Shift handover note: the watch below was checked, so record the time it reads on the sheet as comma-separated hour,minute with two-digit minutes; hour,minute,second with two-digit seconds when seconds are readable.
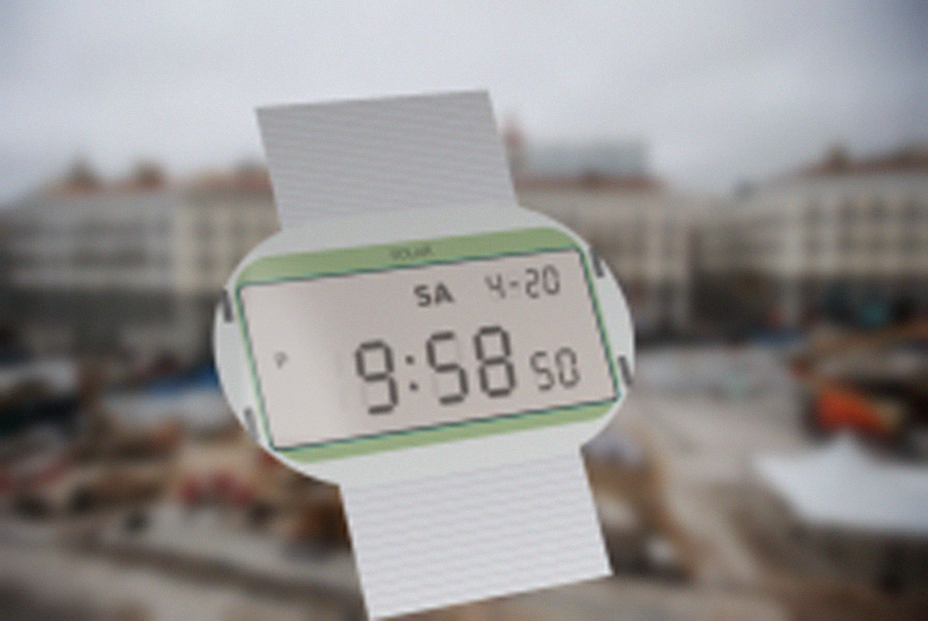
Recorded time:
9,58,50
